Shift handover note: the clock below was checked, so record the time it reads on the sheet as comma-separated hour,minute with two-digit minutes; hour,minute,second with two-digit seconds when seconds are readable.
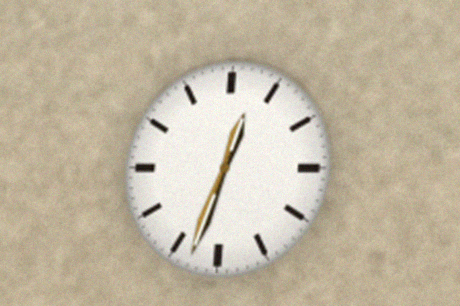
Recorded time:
12,33
